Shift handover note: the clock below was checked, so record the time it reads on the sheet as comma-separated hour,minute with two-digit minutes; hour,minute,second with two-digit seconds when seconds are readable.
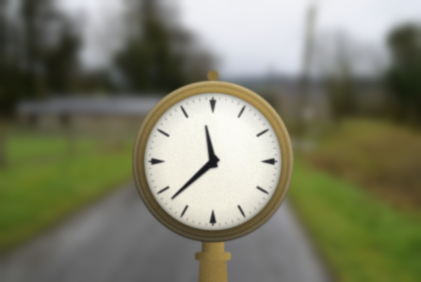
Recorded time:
11,38
